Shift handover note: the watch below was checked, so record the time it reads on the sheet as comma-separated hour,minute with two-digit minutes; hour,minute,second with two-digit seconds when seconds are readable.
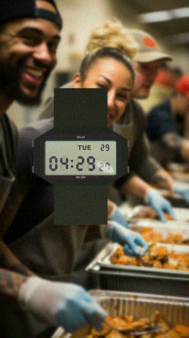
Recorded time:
4,29,27
